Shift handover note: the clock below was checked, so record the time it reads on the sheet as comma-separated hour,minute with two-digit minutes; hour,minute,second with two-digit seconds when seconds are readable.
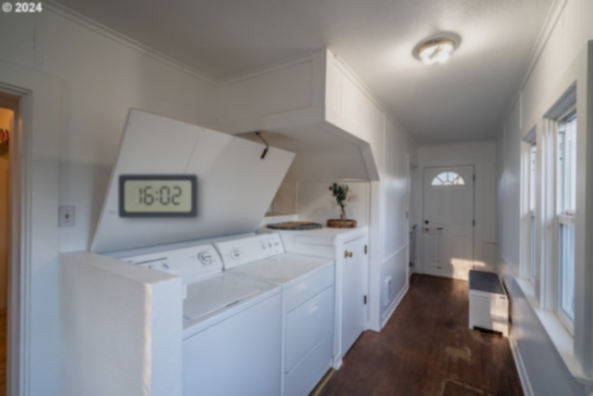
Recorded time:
16,02
